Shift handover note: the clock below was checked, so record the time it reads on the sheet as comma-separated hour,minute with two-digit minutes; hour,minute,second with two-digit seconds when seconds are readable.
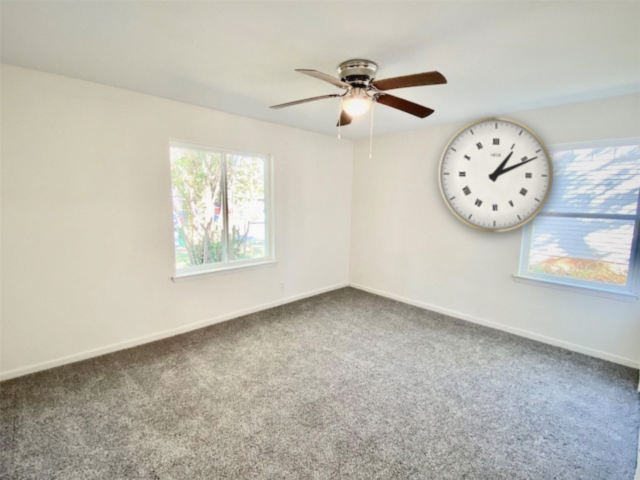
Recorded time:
1,11
